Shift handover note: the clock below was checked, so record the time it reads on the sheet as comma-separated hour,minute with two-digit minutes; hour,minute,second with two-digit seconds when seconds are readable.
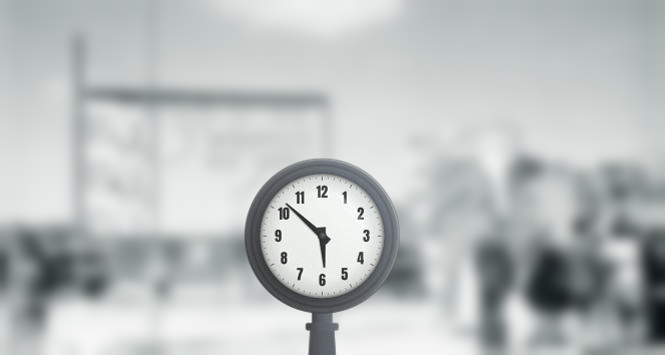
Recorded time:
5,52
